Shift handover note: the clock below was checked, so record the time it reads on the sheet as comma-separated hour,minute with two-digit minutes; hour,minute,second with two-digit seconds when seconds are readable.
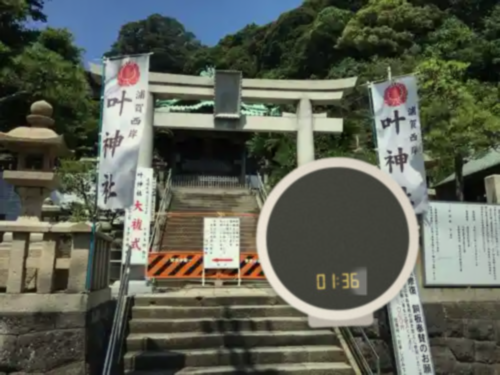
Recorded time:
1,36
